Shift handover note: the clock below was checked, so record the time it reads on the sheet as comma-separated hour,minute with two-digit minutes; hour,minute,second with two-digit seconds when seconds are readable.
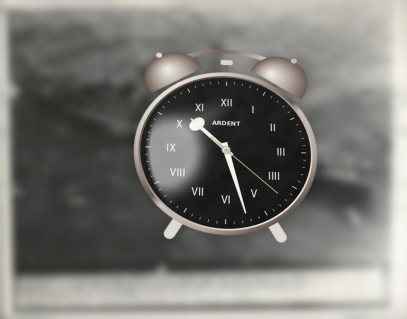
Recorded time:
10,27,22
